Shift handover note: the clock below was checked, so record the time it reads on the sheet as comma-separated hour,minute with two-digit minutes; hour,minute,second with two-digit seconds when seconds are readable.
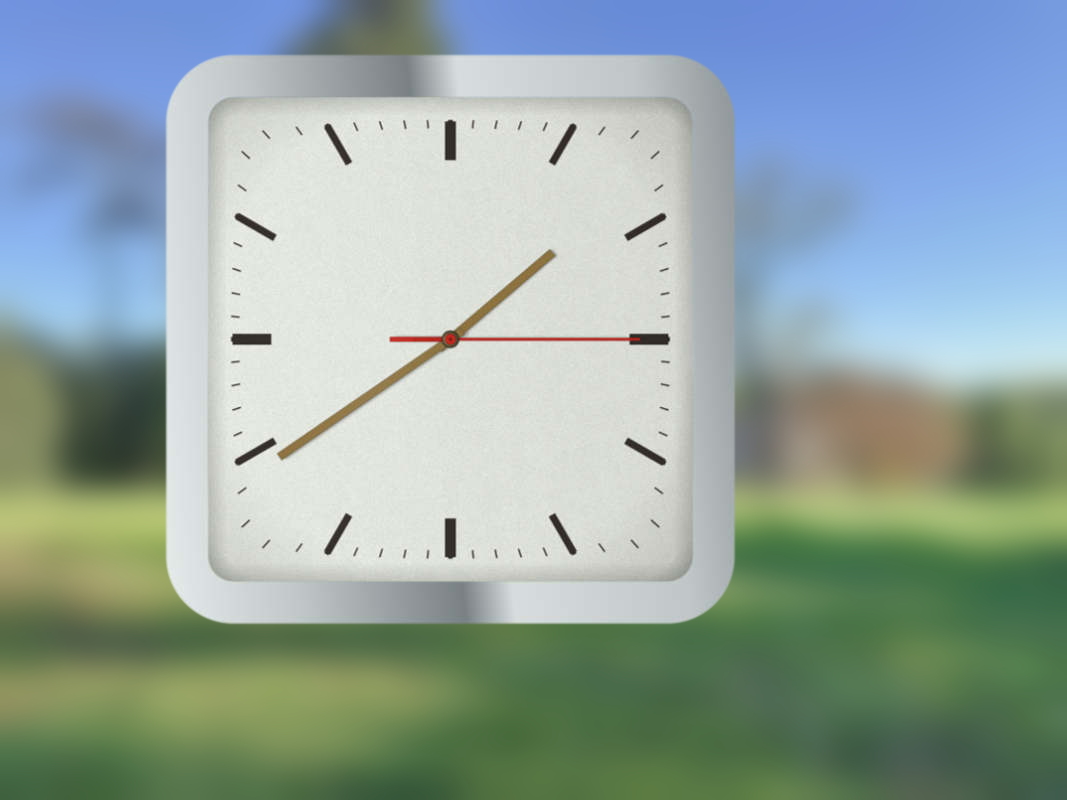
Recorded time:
1,39,15
